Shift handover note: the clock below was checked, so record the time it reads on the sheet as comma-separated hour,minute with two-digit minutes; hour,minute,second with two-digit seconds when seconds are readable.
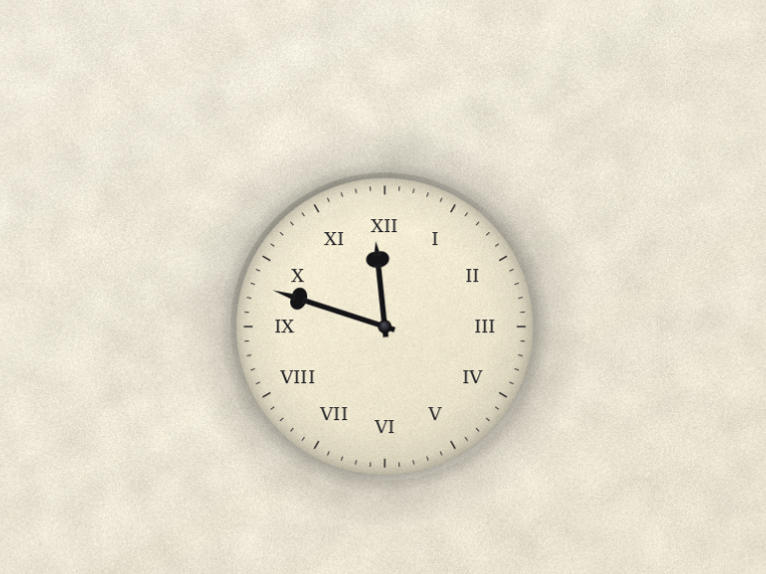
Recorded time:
11,48
